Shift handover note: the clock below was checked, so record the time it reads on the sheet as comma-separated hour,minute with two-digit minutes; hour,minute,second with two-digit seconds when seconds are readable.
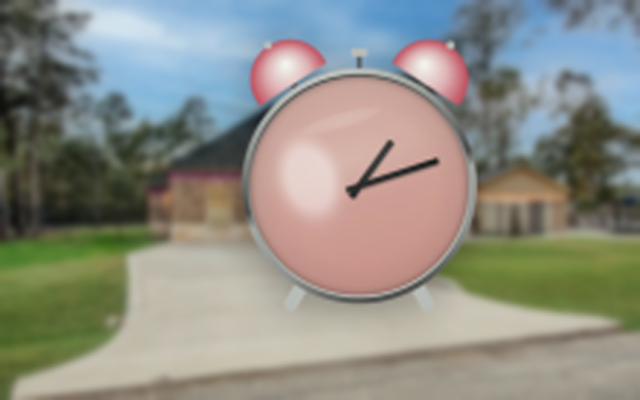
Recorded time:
1,12
